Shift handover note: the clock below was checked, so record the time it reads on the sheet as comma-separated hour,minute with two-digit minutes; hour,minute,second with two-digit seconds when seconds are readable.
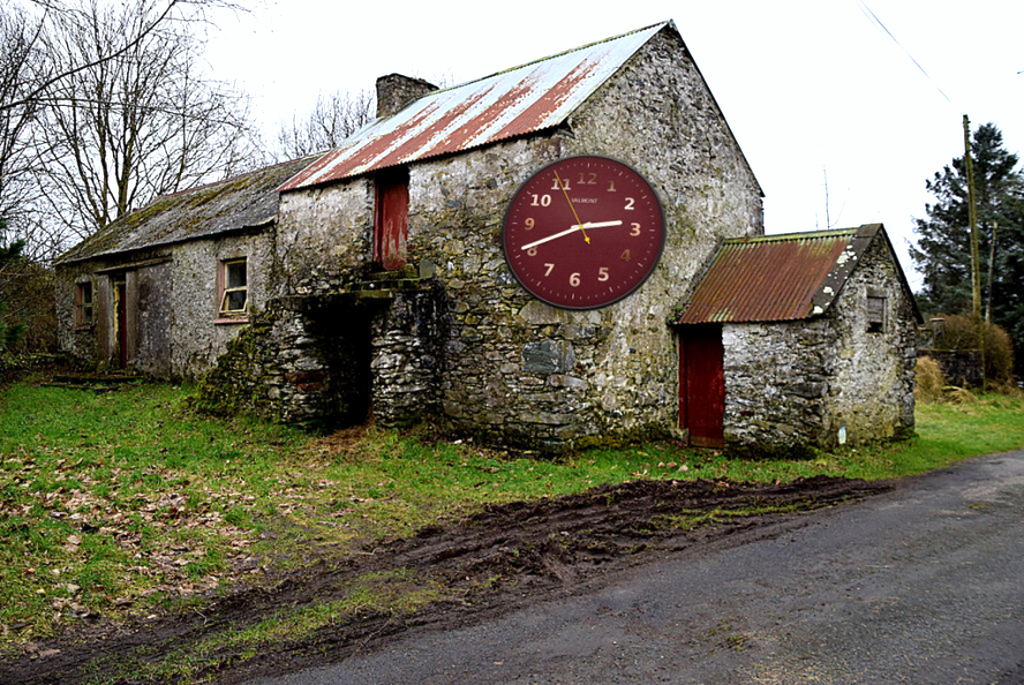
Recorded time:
2,40,55
